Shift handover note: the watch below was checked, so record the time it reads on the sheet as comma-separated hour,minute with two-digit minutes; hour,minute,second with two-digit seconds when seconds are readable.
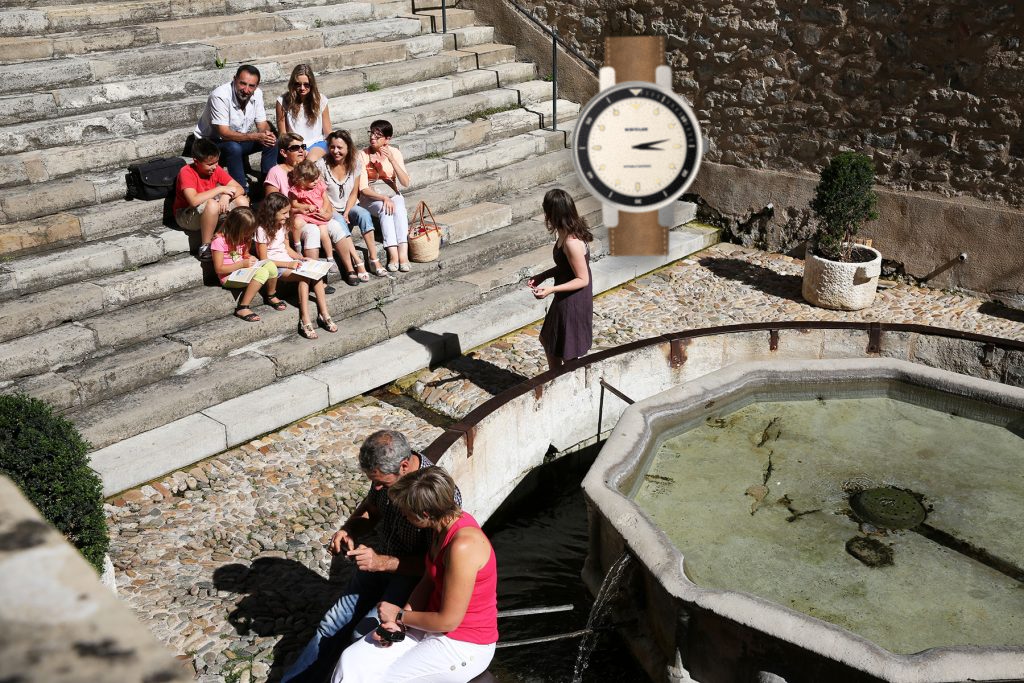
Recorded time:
3,13
